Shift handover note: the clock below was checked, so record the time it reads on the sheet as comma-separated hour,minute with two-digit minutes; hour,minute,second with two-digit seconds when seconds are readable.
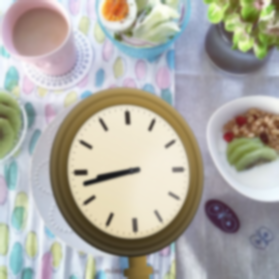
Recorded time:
8,43
